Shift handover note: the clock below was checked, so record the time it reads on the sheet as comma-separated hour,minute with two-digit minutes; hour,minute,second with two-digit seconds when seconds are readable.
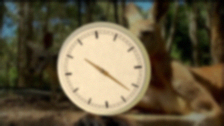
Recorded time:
10,22
